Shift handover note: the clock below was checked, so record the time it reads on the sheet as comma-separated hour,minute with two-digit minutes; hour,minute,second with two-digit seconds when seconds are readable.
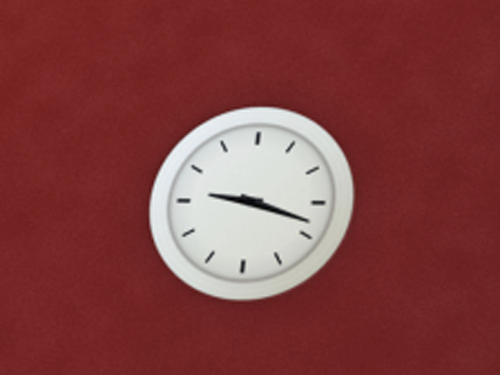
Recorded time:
9,18
